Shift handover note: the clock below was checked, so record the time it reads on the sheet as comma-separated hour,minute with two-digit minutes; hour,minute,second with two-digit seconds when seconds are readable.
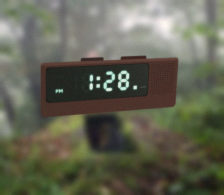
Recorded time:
1,28
